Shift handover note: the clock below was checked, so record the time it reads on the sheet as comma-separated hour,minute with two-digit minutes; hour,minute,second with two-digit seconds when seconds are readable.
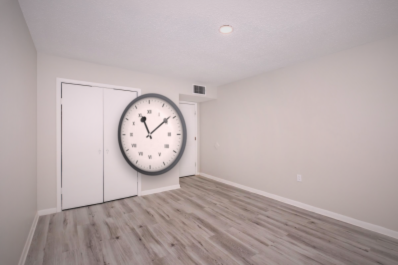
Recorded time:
11,09
